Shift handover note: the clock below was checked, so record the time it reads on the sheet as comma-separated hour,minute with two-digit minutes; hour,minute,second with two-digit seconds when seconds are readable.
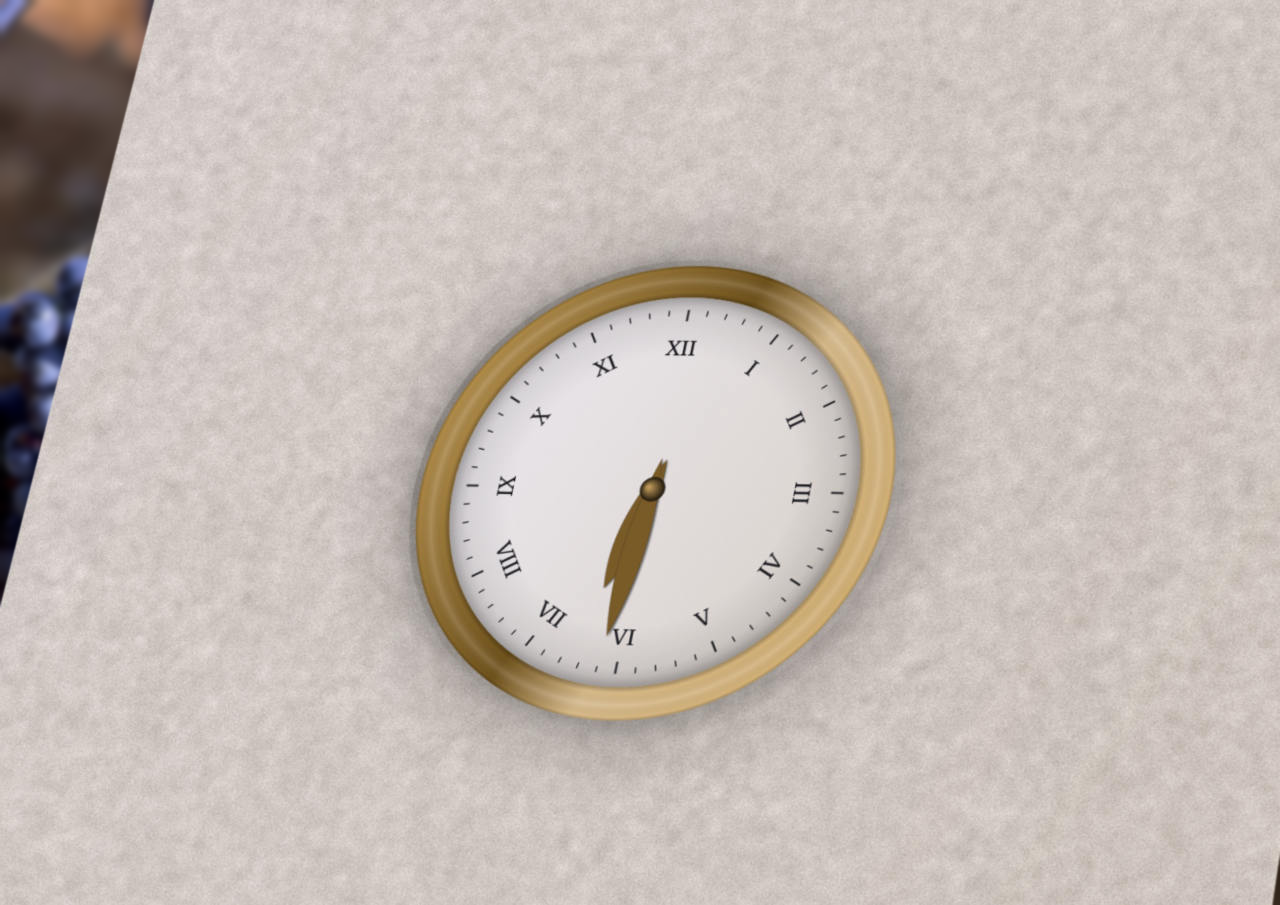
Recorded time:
6,31
